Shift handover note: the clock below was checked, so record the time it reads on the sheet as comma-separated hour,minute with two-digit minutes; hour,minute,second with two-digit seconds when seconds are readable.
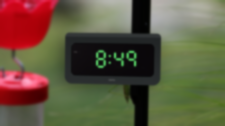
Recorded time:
8,49
